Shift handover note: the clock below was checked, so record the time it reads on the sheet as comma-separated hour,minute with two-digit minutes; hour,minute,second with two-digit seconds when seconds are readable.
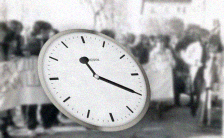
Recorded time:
11,20
